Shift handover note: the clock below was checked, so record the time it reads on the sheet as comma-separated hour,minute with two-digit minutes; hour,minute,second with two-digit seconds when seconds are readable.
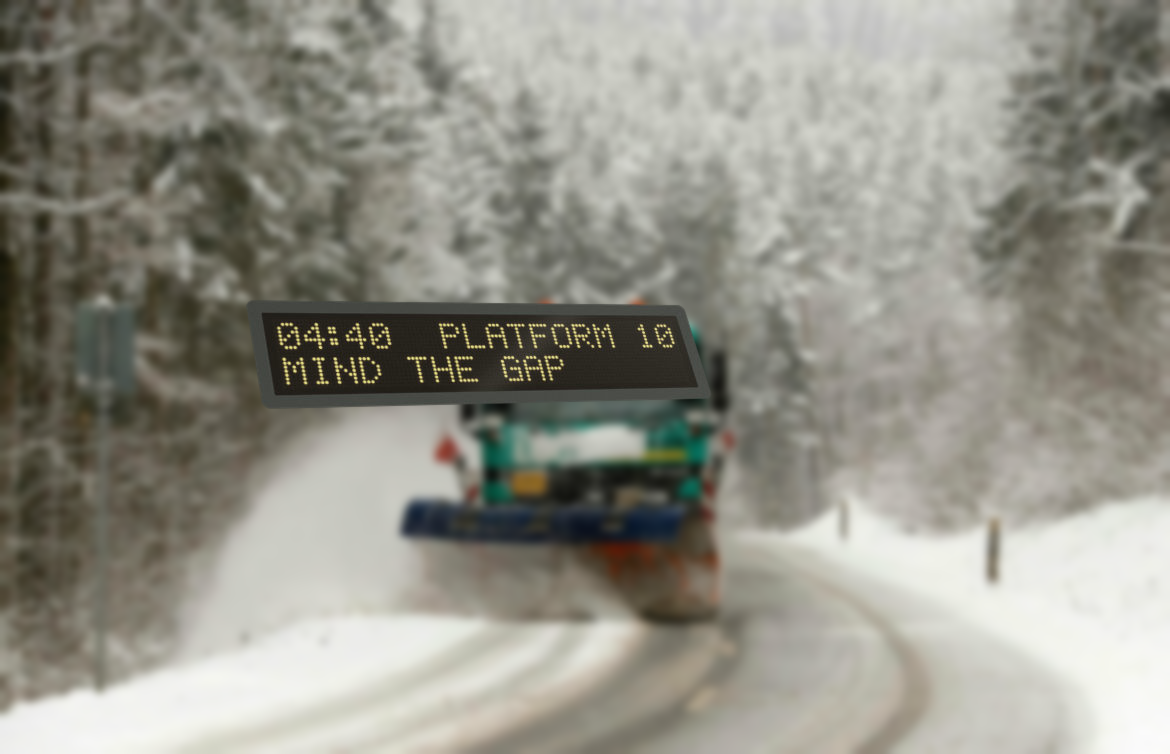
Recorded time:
4,40
